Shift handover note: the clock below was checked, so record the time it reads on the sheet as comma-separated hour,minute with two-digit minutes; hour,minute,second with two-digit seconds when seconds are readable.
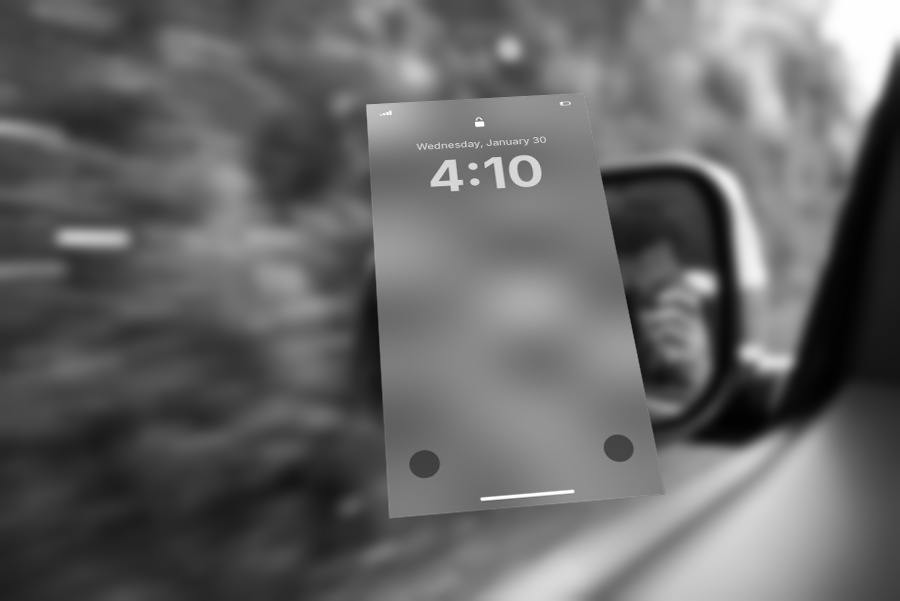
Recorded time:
4,10
